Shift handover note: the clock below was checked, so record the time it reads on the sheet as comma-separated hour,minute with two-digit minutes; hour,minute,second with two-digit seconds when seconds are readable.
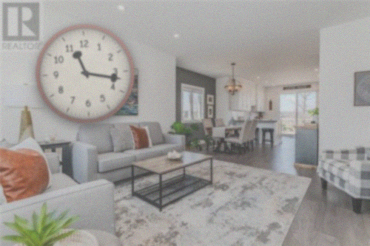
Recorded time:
11,17
